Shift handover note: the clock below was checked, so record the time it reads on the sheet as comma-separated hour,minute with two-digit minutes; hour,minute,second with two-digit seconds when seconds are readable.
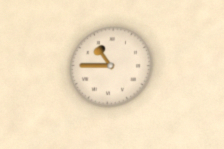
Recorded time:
10,45
